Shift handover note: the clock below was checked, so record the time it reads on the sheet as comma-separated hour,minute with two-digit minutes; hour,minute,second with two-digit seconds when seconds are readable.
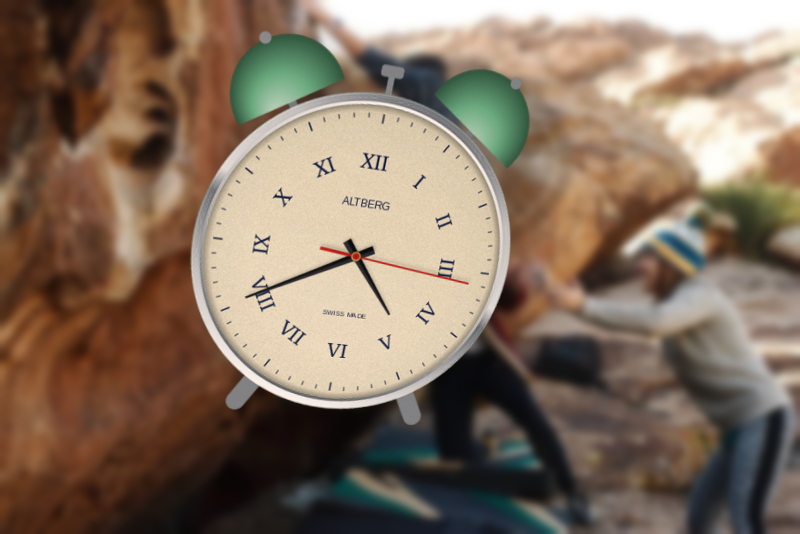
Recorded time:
4,40,16
